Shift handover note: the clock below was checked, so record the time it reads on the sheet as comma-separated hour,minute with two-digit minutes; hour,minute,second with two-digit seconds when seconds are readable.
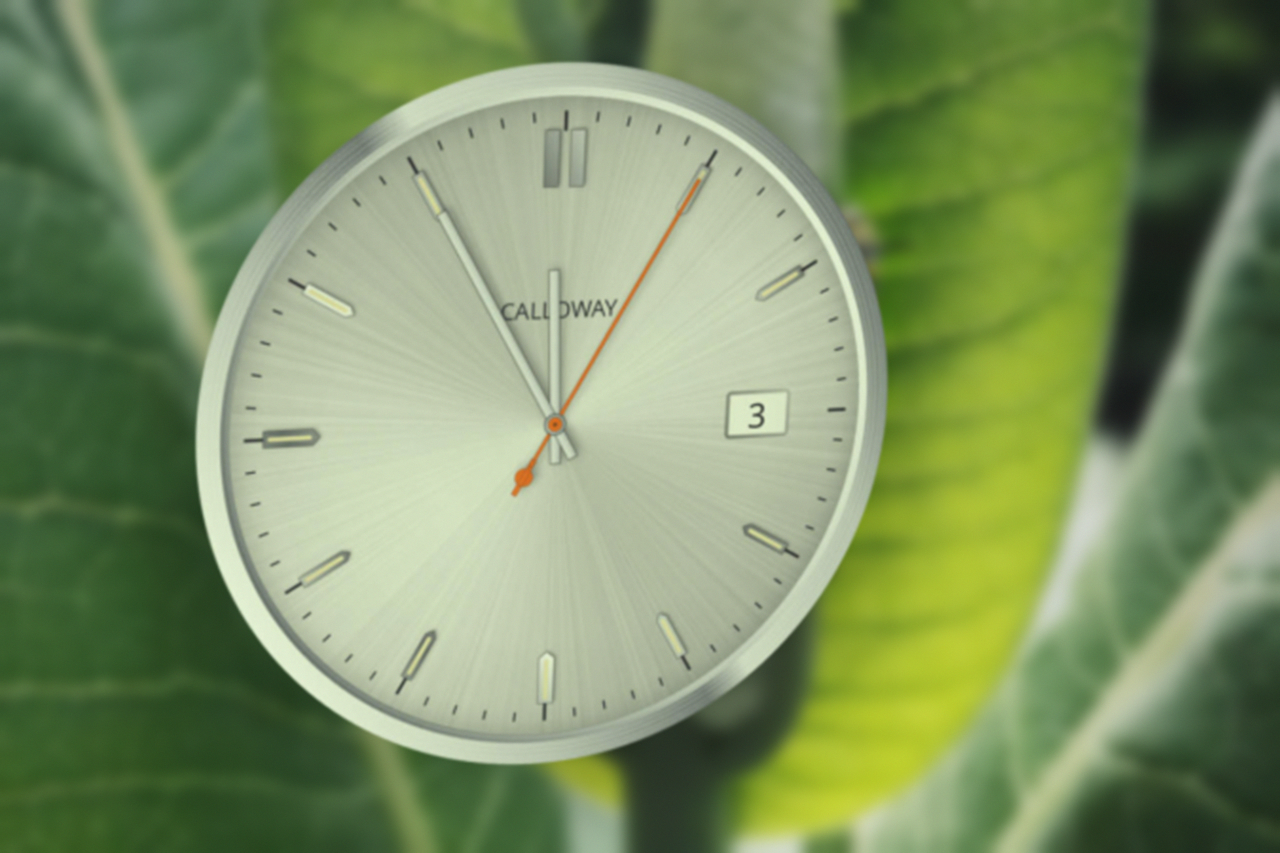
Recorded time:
11,55,05
